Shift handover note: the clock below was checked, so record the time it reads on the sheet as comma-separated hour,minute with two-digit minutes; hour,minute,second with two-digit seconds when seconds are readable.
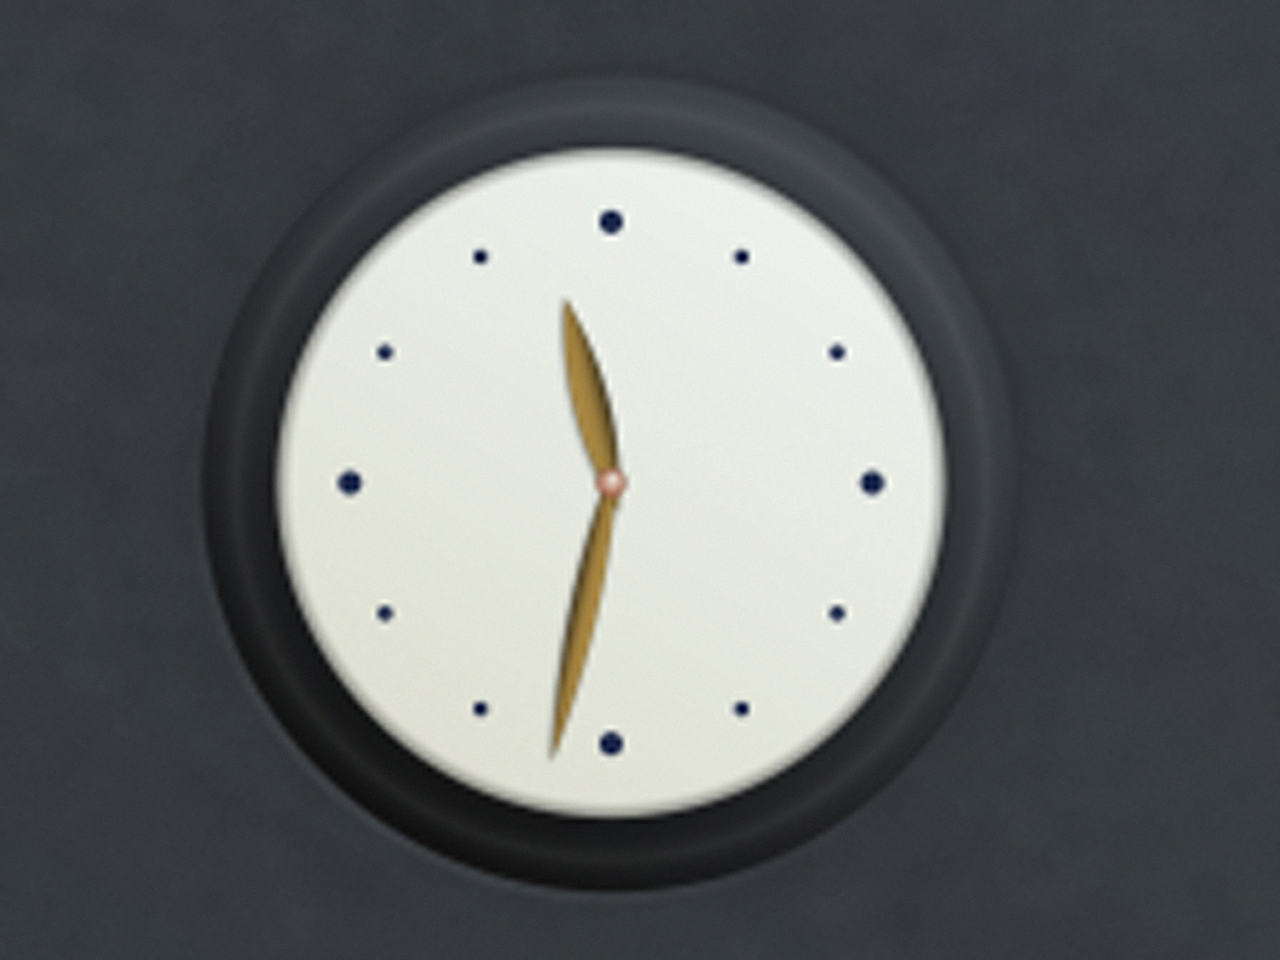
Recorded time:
11,32
